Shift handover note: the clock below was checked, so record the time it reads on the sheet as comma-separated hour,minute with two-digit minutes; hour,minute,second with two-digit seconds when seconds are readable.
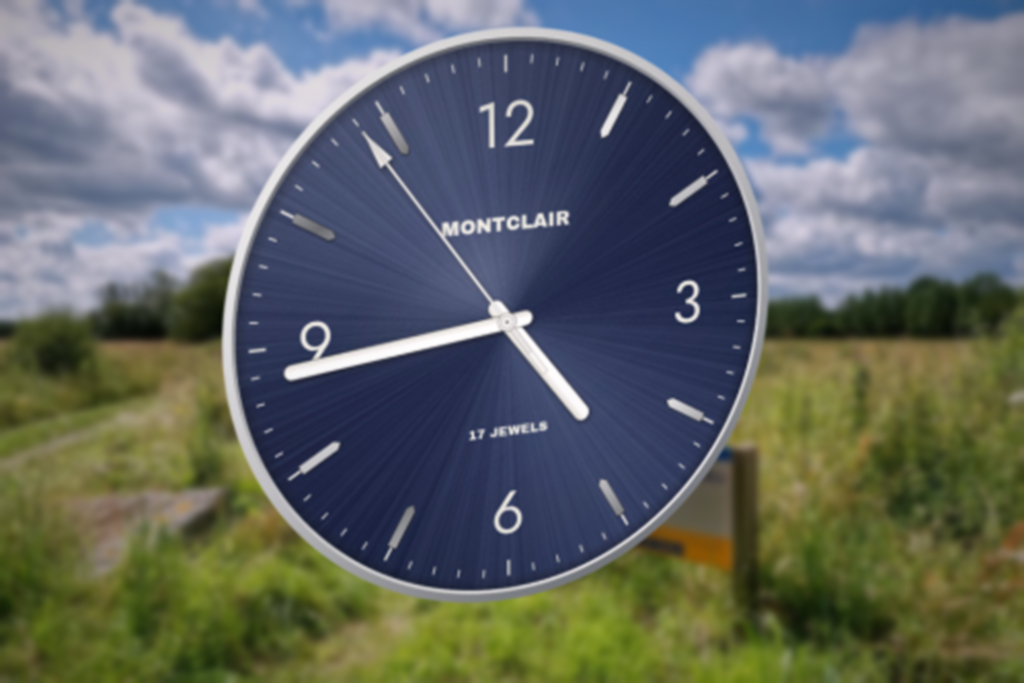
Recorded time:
4,43,54
